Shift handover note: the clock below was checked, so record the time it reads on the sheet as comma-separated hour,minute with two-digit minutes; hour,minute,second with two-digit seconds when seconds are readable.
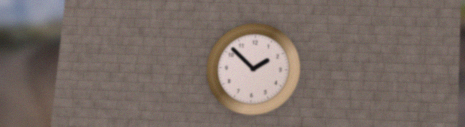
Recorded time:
1,52
